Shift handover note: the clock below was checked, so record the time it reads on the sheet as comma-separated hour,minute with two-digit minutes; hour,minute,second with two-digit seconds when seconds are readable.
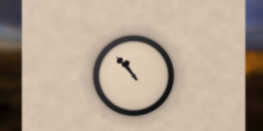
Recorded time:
10,53
